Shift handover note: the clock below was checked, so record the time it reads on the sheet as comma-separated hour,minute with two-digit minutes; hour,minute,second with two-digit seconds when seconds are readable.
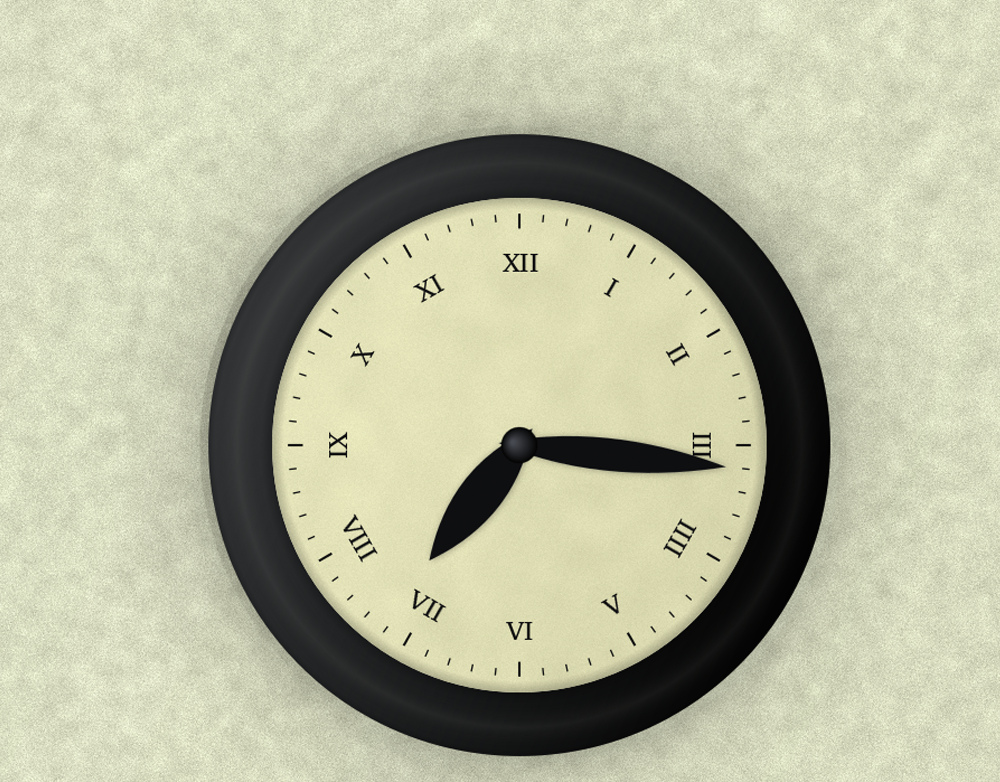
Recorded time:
7,16
